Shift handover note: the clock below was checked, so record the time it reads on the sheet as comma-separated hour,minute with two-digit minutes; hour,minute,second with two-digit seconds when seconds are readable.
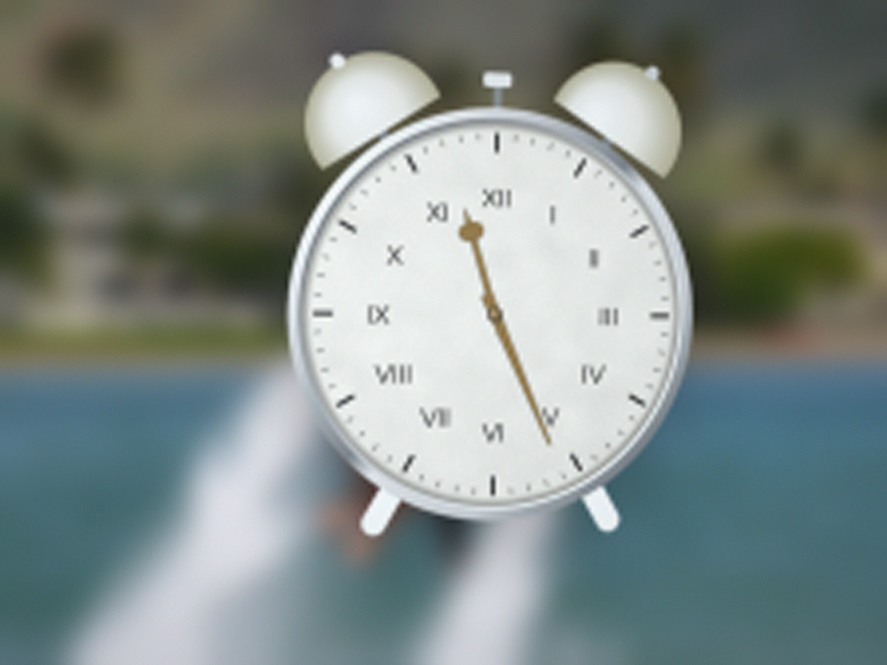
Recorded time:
11,26
